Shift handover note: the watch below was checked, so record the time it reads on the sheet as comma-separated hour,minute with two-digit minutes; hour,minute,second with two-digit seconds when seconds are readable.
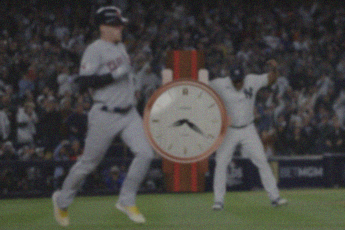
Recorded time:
8,21
